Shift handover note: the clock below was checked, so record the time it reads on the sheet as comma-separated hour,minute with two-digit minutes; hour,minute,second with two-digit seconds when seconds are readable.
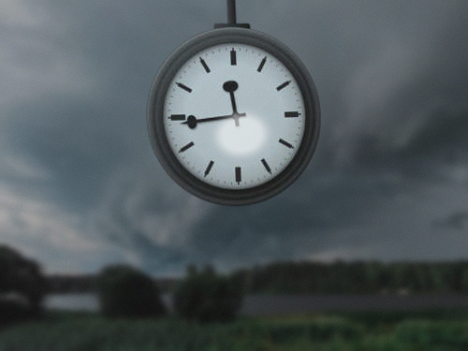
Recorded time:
11,44
